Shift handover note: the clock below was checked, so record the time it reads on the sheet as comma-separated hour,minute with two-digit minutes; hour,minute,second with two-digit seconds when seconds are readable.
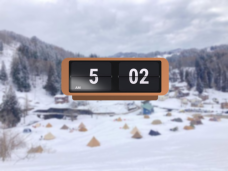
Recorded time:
5,02
